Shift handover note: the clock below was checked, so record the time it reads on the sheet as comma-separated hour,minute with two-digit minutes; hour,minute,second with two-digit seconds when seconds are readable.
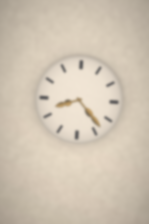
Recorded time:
8,23
